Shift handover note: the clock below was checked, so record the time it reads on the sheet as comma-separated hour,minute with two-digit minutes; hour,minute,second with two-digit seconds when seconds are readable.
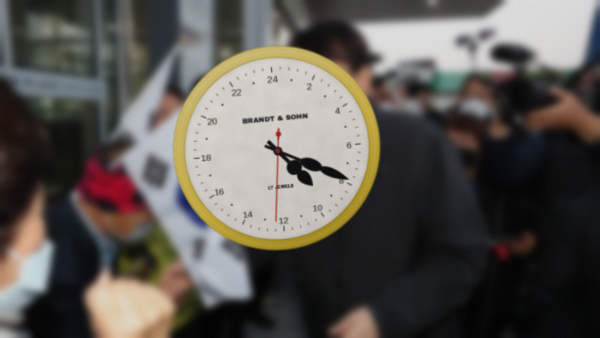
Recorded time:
9,19,31
